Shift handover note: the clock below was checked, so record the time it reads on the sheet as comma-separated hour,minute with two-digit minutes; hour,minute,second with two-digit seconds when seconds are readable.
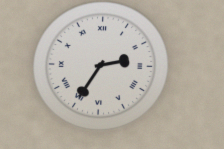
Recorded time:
2,35
